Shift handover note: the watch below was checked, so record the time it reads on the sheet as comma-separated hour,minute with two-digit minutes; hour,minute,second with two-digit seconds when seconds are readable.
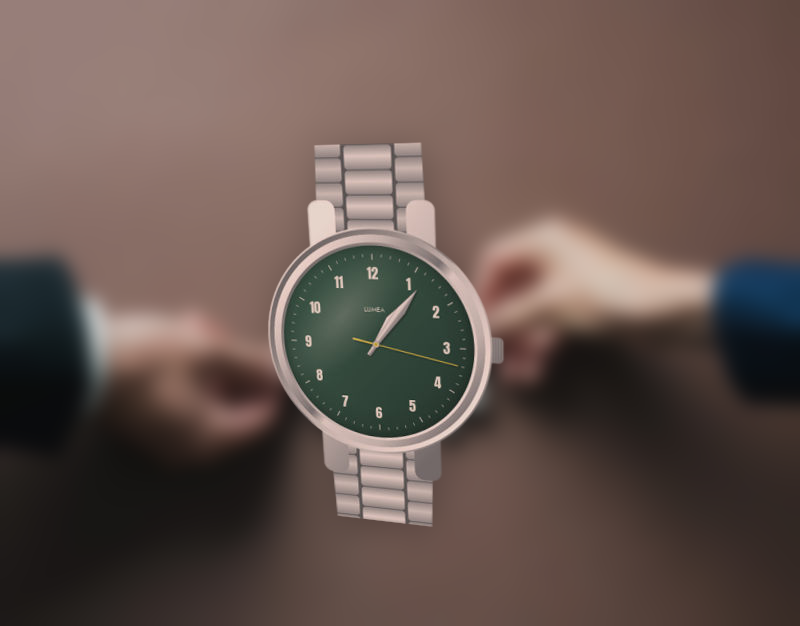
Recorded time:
1,06,17
